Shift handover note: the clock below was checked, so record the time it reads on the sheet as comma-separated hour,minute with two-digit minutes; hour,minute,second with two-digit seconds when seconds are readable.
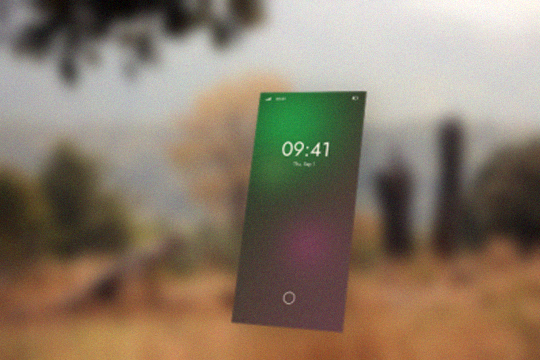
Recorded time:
9,41
